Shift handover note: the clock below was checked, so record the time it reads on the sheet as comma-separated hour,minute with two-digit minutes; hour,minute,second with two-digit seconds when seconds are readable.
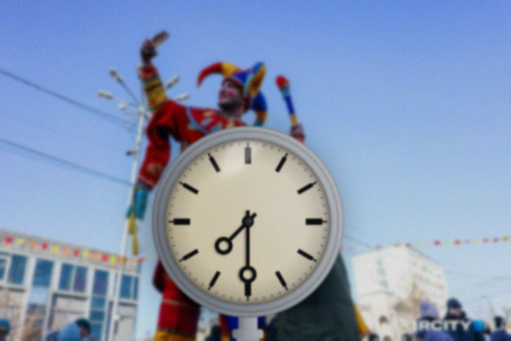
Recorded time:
7,30
